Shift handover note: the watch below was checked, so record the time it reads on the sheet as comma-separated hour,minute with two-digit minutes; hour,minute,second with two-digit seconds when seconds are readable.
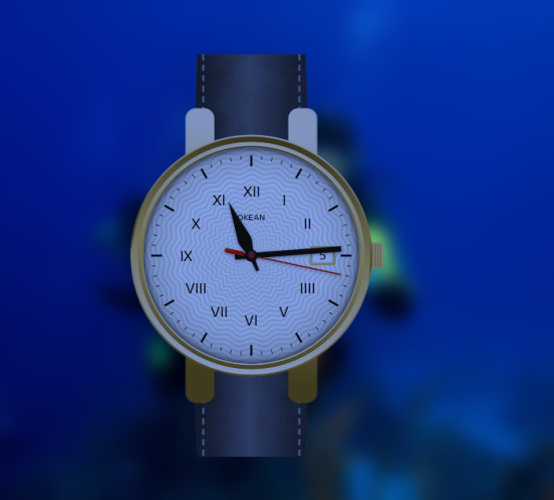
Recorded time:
11,14,17
